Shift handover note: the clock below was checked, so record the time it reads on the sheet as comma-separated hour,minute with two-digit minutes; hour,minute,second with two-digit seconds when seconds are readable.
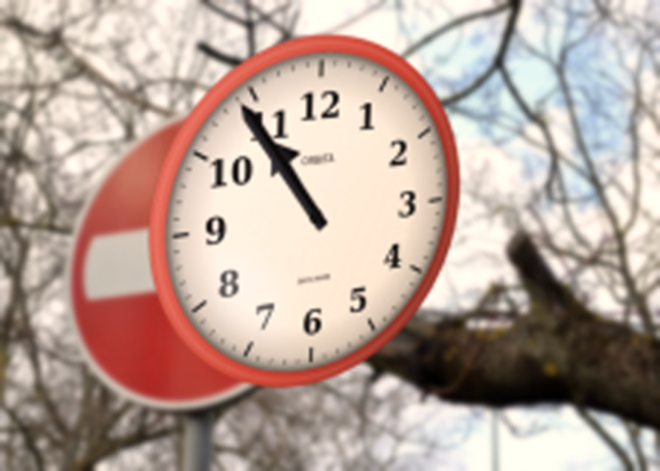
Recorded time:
10,54
